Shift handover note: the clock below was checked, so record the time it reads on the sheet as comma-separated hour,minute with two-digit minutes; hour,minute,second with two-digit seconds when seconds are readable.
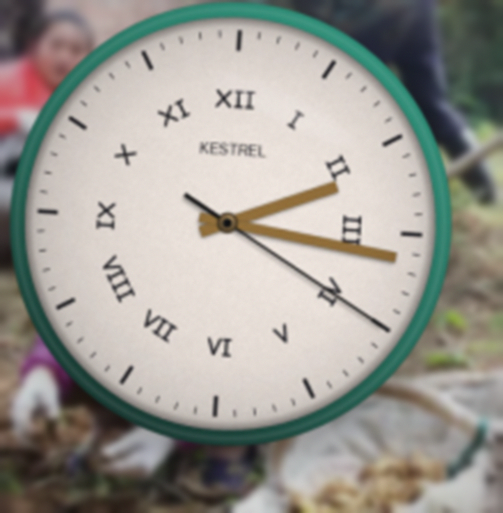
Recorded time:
2,16,20
